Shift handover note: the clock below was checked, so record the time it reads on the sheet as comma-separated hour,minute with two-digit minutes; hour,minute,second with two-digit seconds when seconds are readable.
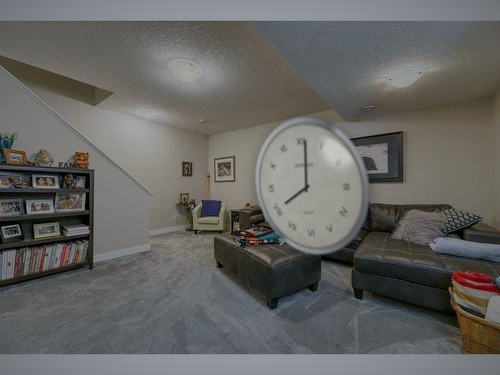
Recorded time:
8,01
